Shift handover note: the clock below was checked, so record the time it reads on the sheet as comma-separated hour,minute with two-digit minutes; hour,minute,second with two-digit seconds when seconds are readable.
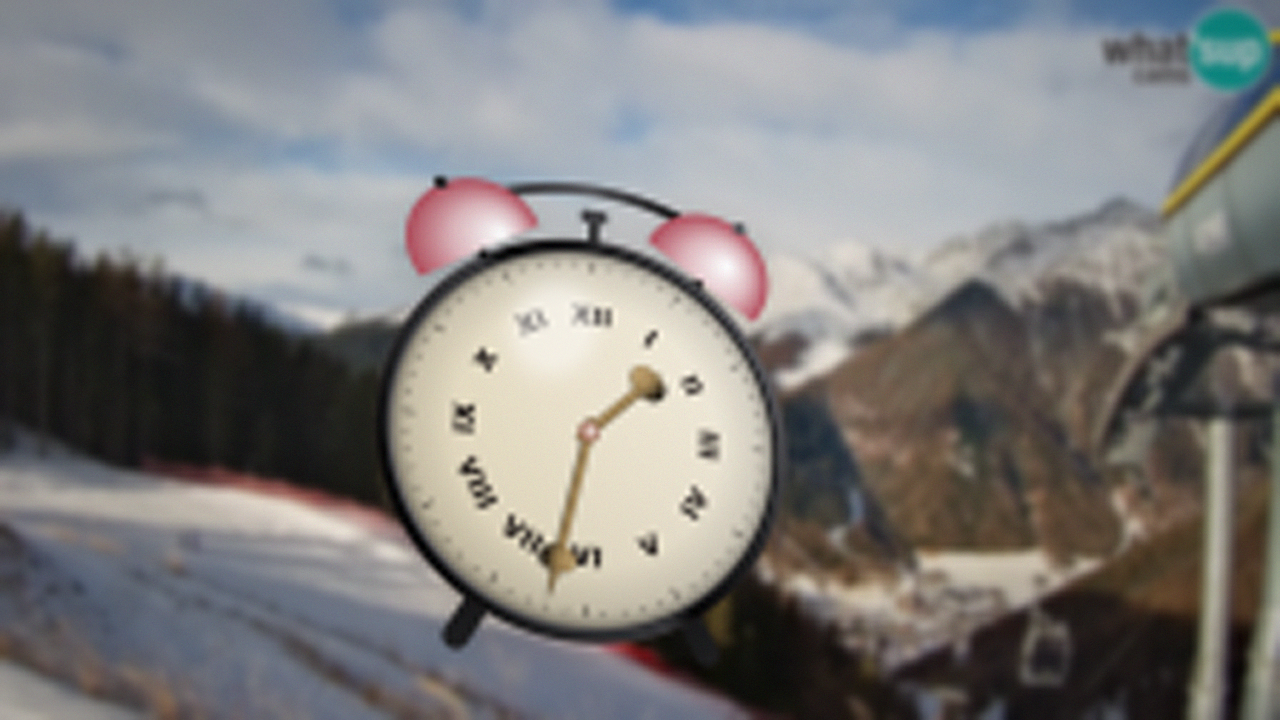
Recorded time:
1,32
